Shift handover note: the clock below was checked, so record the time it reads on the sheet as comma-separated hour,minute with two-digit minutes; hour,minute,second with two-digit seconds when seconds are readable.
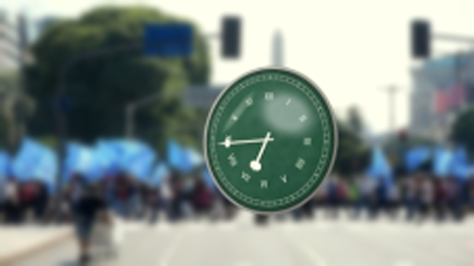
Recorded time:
6,44
